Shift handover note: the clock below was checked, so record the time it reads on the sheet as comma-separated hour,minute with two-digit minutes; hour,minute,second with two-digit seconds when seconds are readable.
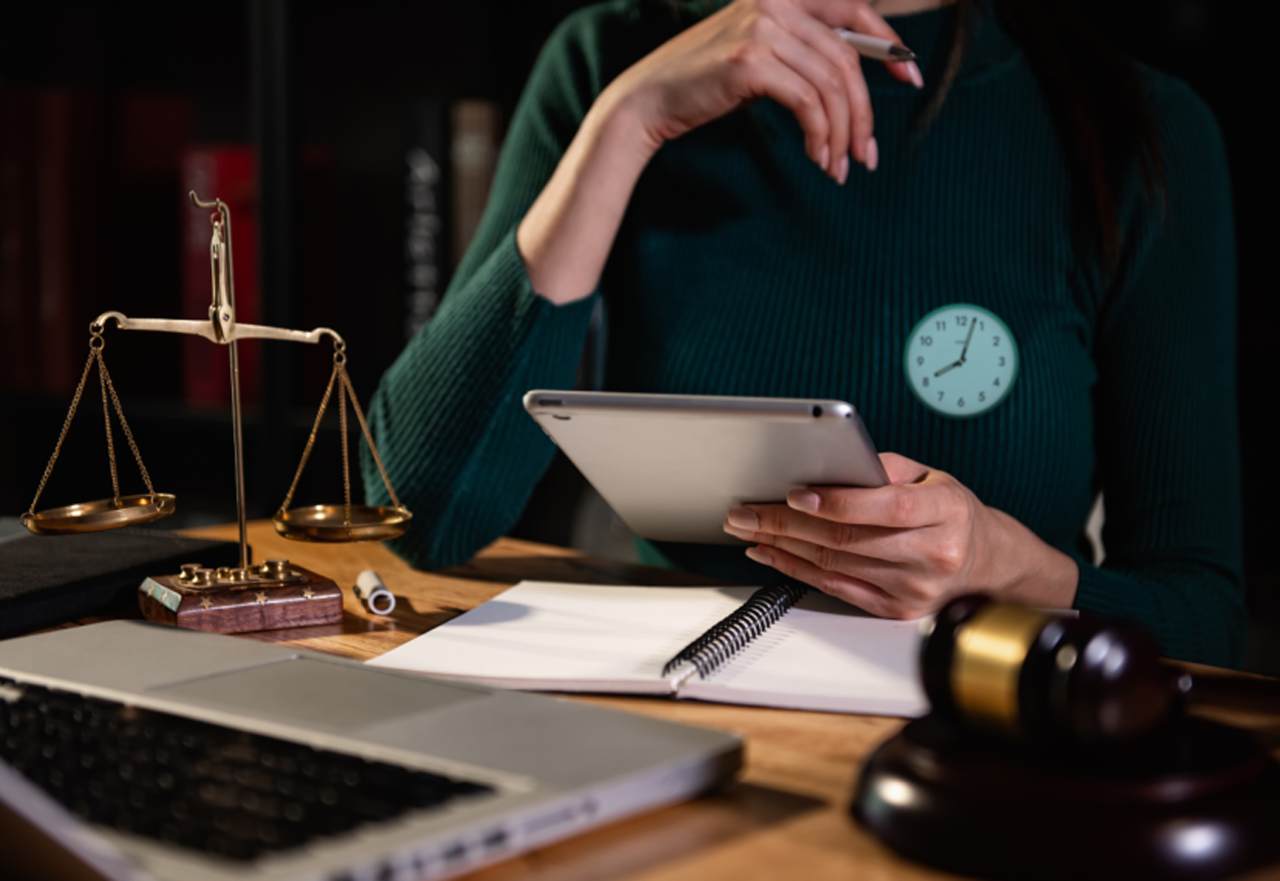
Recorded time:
8,03
